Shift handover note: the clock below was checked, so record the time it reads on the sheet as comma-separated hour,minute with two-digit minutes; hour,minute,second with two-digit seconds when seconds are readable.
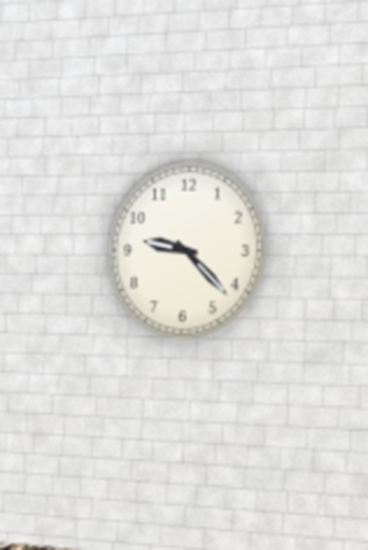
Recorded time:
9,22
